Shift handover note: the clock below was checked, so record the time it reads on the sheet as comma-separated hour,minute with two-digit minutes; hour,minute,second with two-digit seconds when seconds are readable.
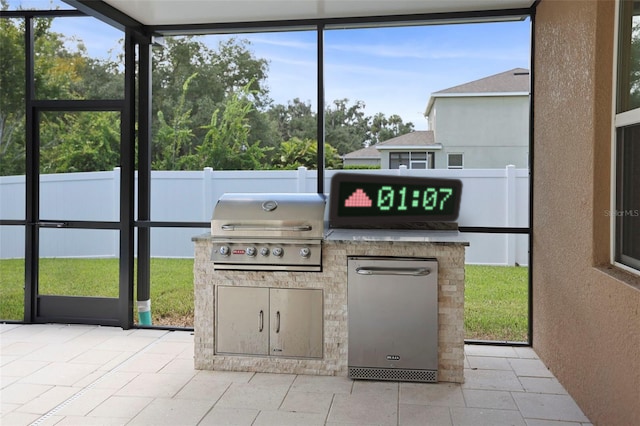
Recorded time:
1,07
